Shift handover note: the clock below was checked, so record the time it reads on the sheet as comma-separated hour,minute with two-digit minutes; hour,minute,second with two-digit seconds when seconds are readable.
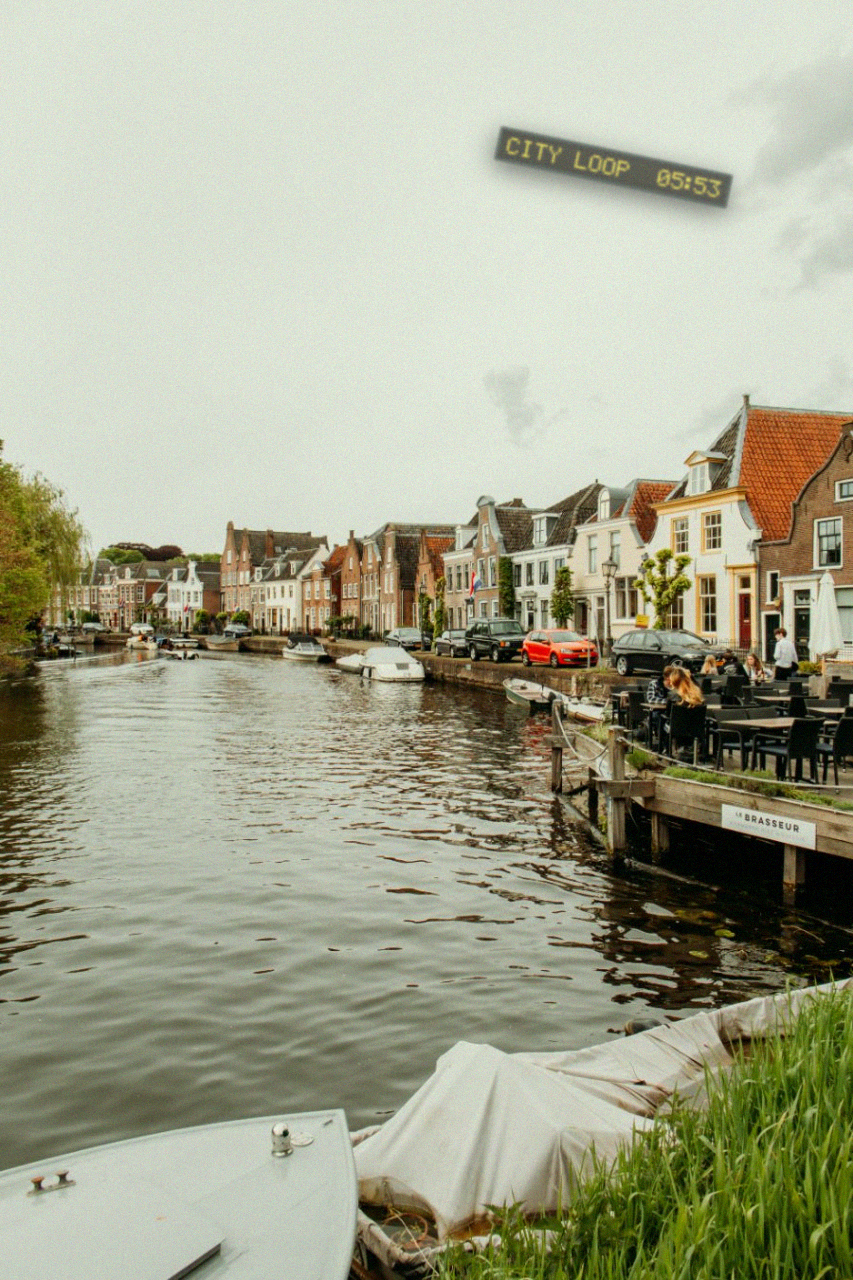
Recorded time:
5,53
